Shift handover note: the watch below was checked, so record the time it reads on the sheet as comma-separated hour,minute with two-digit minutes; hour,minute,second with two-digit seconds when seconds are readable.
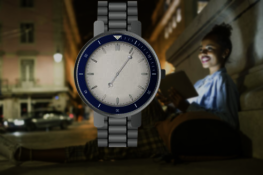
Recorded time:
7,06
